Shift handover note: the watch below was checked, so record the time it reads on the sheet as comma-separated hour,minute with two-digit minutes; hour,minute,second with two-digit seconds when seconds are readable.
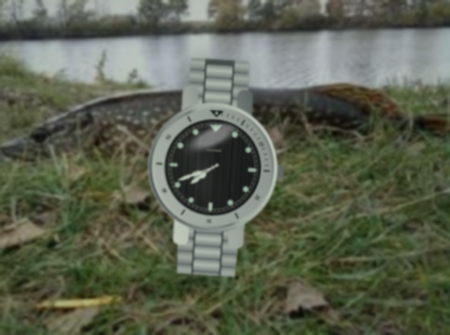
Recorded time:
7,41
